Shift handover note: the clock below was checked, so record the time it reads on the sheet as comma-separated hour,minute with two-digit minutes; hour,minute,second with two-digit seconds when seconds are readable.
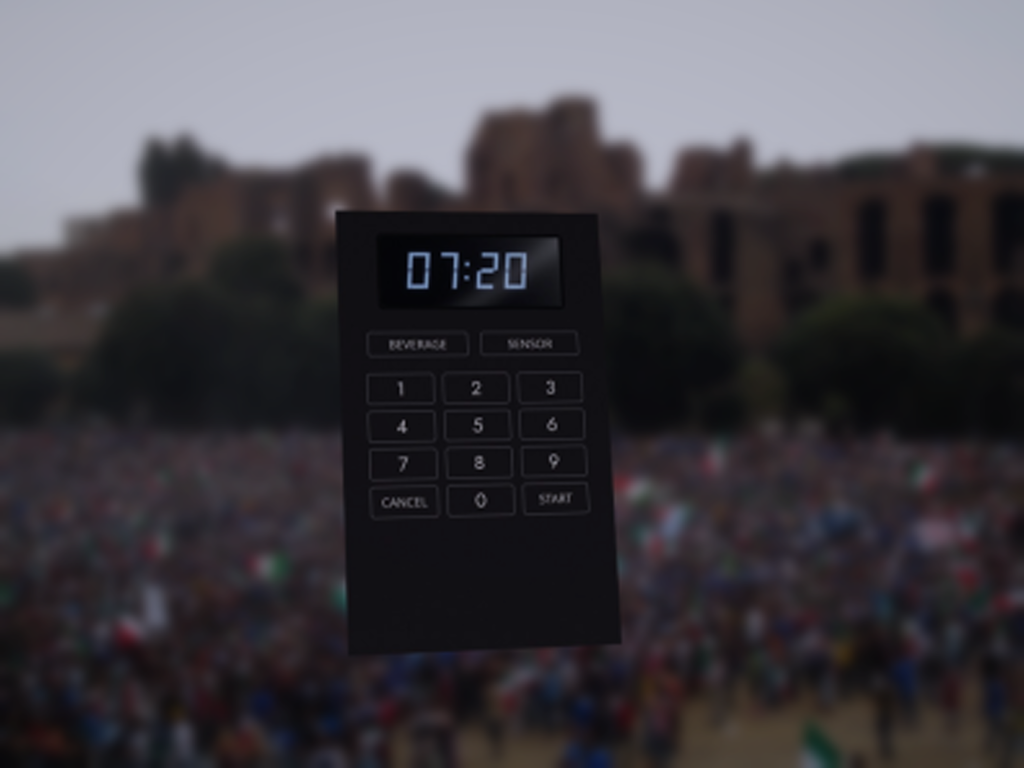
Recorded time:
7,20
